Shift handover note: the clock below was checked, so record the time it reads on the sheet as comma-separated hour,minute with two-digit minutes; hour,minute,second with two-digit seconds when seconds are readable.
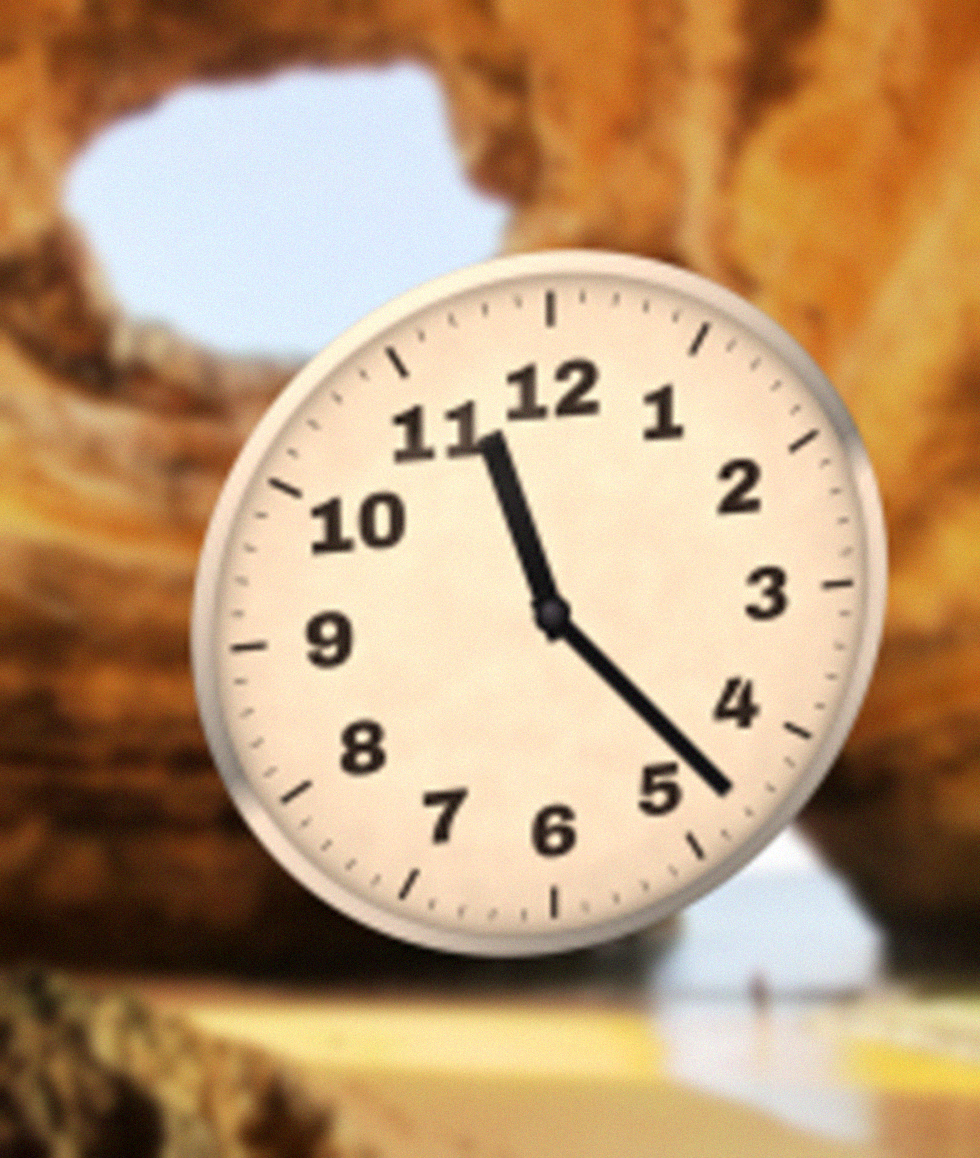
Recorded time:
11,23
